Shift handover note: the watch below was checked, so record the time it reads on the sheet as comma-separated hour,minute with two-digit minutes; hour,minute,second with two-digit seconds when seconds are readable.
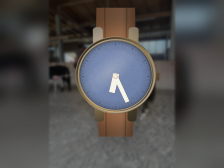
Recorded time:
6,26
